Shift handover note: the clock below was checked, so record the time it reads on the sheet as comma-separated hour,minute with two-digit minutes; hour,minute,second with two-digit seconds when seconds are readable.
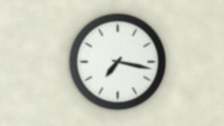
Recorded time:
7,17
